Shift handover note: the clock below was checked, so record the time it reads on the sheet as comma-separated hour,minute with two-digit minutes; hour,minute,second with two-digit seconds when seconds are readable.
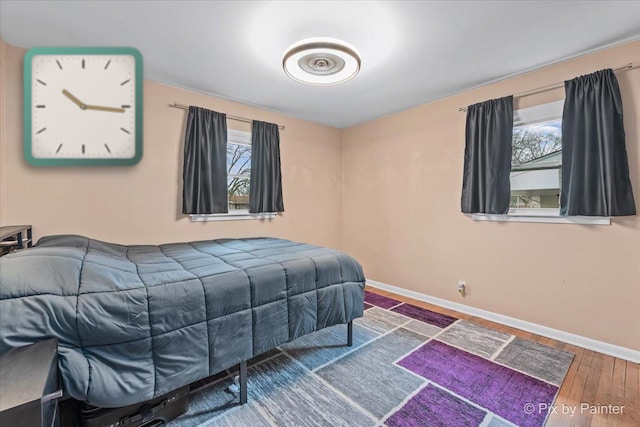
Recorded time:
10,16
